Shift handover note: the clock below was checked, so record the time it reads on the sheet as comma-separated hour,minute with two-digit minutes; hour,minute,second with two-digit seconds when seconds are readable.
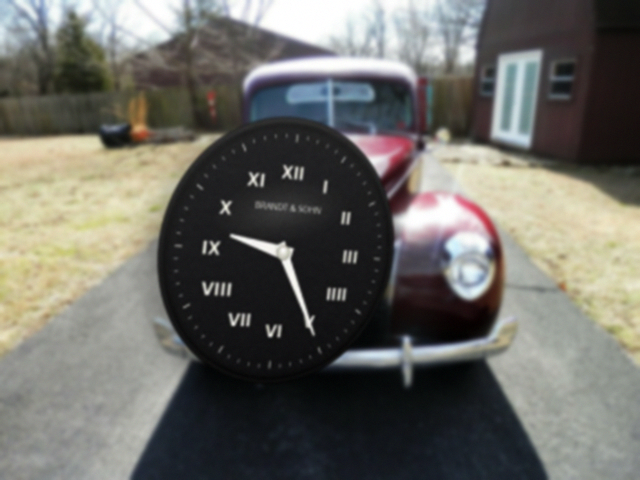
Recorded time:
9,25
